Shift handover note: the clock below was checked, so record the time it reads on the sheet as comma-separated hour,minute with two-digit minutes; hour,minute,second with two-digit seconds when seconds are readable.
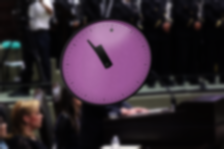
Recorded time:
10,53
